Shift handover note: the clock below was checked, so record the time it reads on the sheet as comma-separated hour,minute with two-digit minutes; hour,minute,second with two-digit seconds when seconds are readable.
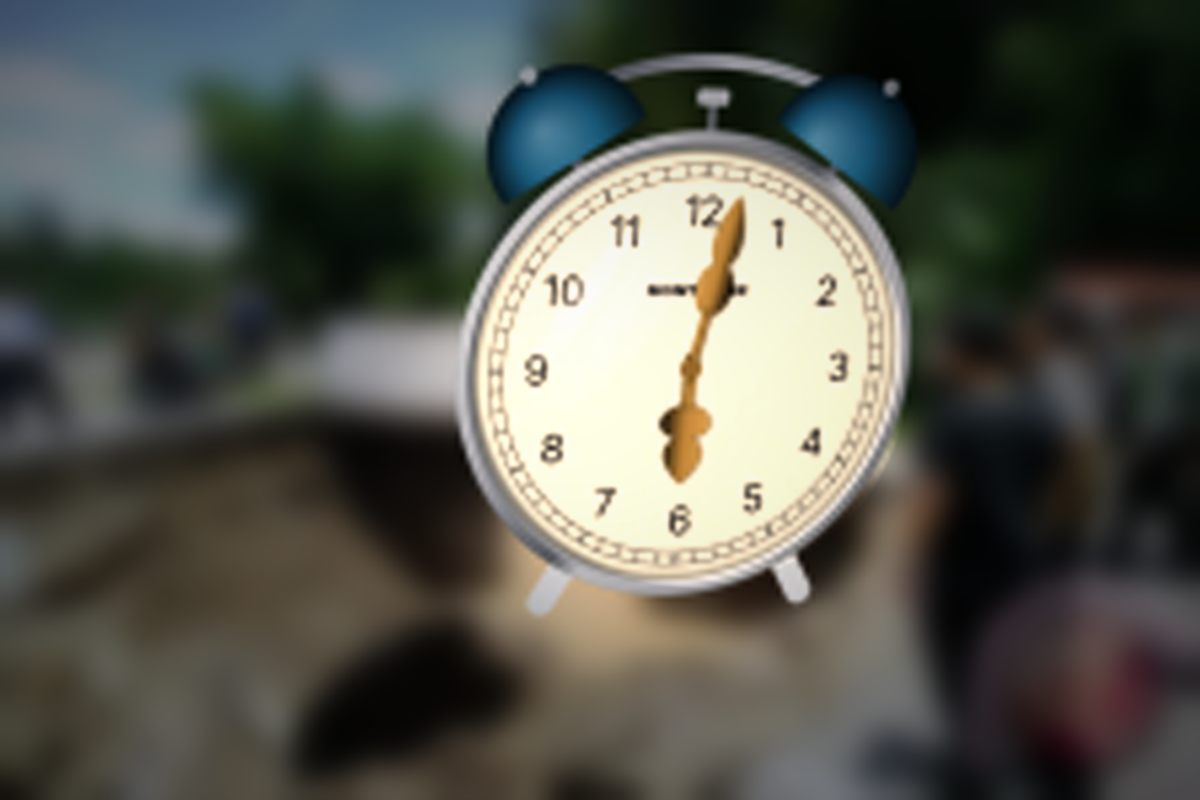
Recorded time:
6,02
